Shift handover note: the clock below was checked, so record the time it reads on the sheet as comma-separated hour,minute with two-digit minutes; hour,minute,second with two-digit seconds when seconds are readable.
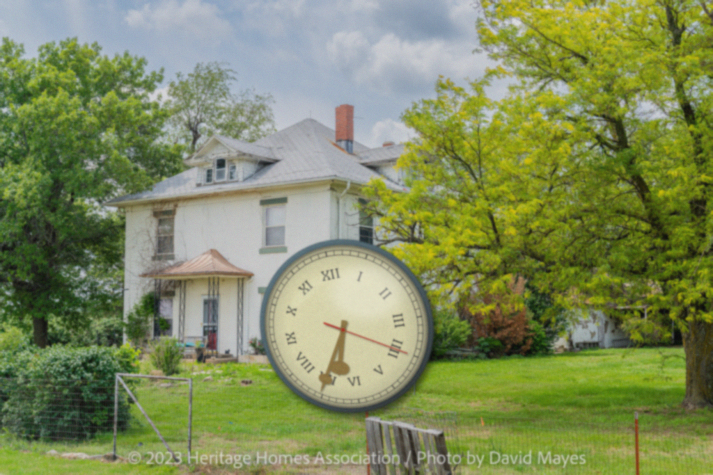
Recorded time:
6,35,20
